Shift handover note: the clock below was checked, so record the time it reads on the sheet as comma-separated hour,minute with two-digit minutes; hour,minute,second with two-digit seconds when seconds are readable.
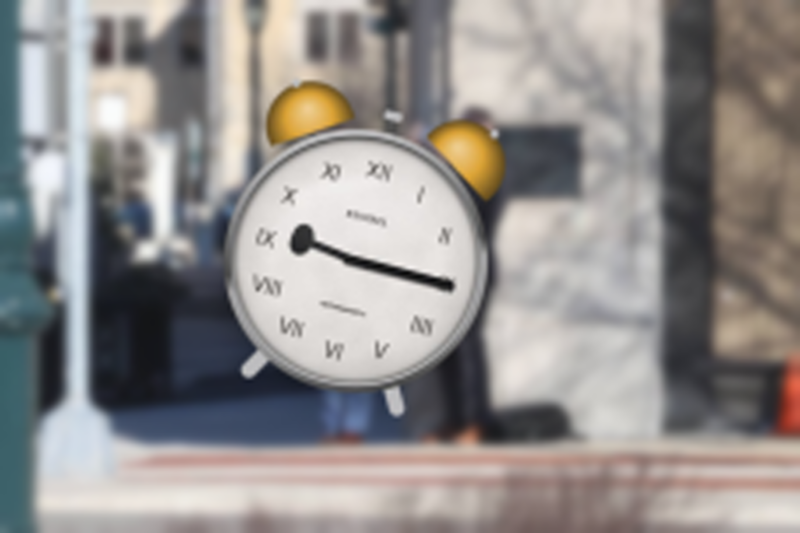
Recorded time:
9,15
